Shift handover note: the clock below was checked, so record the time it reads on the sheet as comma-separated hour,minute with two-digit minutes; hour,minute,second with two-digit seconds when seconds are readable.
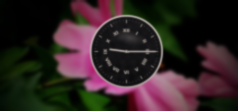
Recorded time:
9,15
